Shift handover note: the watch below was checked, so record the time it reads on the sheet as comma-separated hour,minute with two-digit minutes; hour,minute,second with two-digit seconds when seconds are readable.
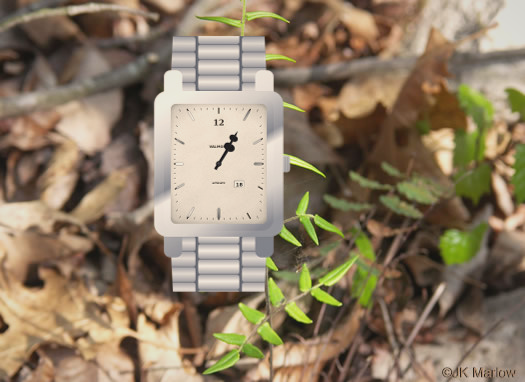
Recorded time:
1,05
